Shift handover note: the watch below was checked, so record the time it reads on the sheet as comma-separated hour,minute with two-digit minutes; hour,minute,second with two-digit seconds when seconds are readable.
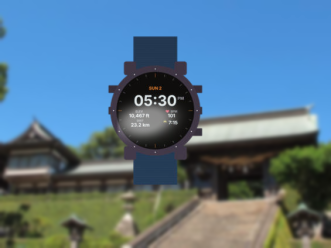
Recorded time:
5,30
